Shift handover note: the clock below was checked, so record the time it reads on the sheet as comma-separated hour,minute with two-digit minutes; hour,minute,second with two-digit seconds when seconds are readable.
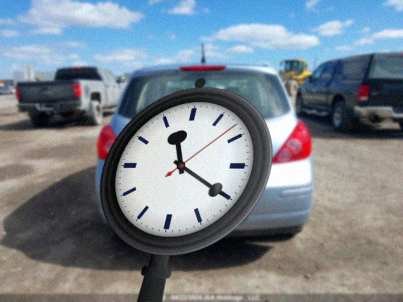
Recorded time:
11,20,08
